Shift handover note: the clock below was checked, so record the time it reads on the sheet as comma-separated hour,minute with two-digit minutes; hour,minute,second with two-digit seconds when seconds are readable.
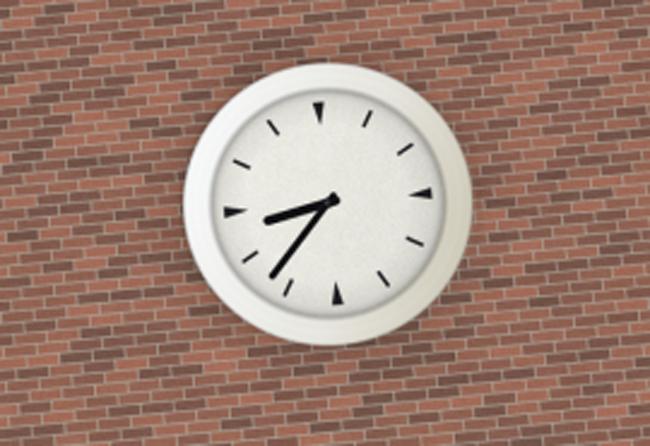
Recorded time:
8,37
